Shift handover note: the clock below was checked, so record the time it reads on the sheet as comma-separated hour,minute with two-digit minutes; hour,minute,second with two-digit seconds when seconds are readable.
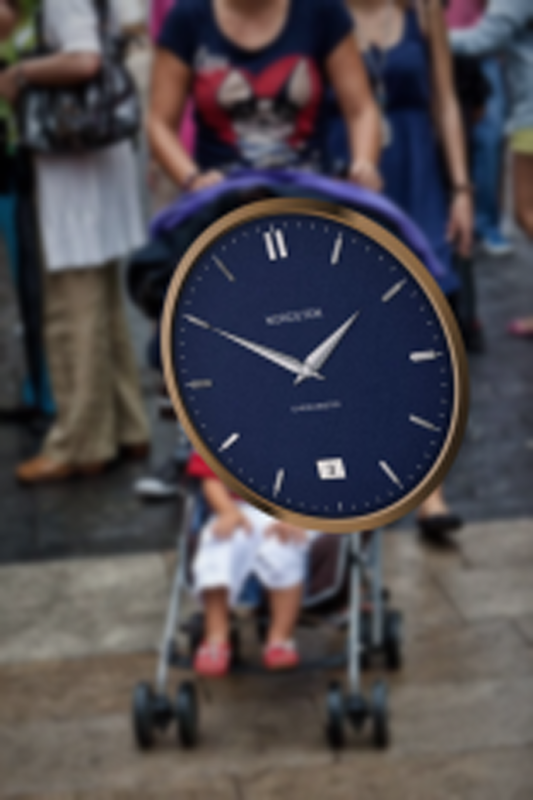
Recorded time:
1,50
